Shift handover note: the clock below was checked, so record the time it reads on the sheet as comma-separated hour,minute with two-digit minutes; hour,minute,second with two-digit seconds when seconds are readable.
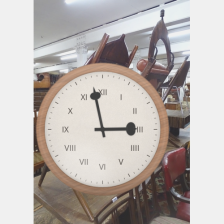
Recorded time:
2,58
